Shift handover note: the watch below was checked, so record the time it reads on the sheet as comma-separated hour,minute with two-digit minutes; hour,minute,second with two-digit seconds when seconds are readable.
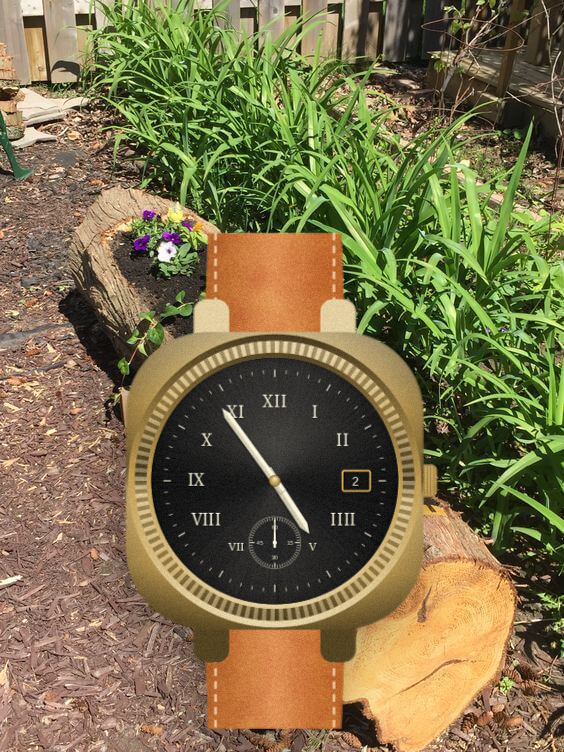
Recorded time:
4,54
